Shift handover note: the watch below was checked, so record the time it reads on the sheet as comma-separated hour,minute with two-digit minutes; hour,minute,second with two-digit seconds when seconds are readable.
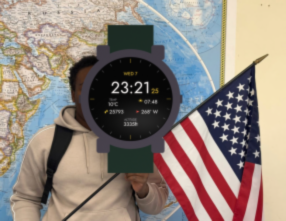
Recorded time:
23,21
